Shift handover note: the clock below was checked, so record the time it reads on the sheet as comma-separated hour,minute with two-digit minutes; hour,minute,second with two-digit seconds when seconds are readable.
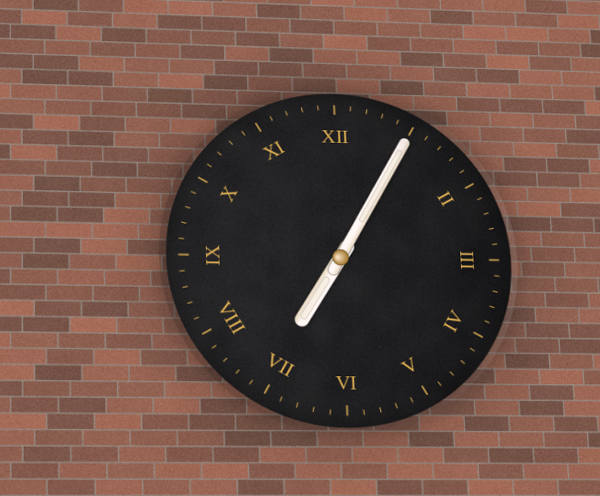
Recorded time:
7,05
